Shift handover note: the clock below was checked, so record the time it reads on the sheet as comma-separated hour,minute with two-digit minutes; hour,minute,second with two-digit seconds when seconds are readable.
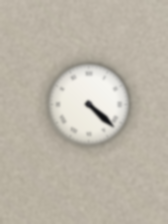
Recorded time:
4,22
